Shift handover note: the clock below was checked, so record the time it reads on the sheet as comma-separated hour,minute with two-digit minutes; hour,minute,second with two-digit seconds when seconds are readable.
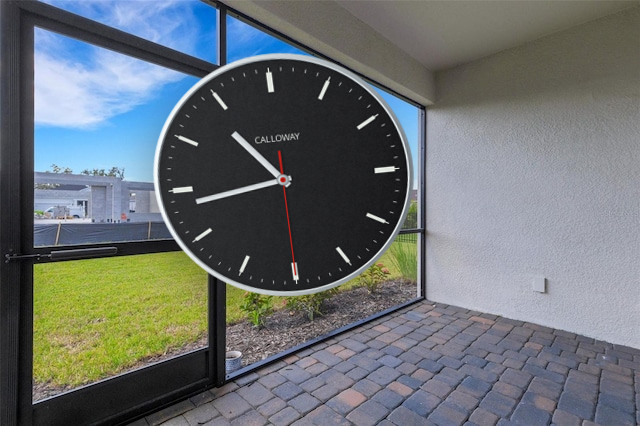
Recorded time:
10,43,30
